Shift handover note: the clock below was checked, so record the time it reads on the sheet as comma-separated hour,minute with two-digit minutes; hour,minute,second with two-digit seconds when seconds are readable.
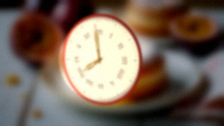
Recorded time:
7,59
